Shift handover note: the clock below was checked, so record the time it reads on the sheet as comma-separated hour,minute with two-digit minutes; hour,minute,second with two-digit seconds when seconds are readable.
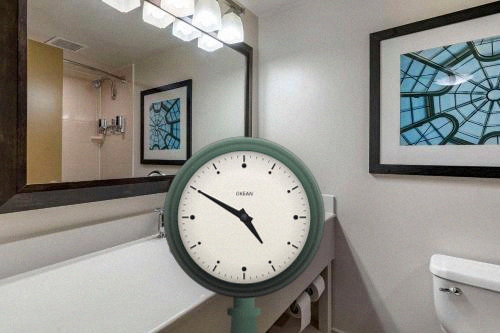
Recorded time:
4,50
